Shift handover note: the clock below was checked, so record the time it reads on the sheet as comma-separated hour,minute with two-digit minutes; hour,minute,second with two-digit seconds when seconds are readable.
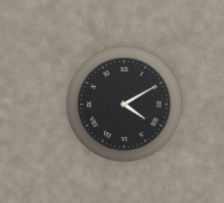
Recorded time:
4,10
